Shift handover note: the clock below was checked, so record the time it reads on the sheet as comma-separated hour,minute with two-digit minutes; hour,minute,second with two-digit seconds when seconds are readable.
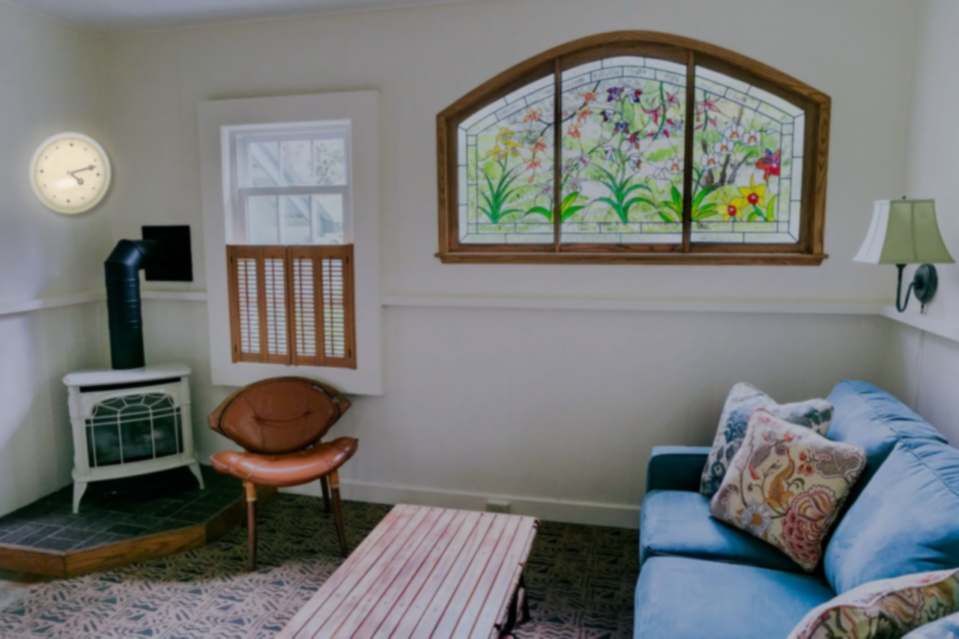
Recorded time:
4,12
